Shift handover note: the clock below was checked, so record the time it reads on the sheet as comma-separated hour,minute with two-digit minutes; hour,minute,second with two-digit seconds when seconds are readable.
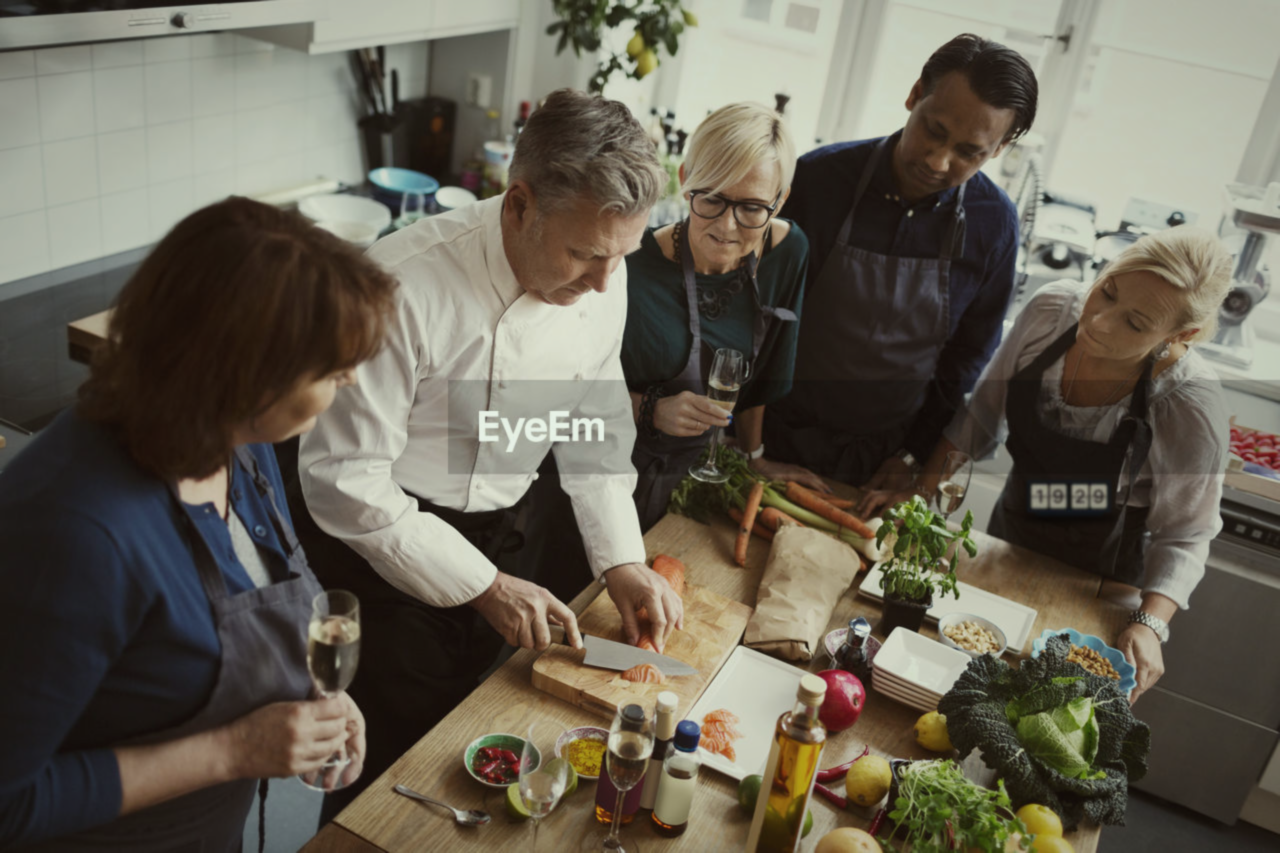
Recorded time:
19,29
